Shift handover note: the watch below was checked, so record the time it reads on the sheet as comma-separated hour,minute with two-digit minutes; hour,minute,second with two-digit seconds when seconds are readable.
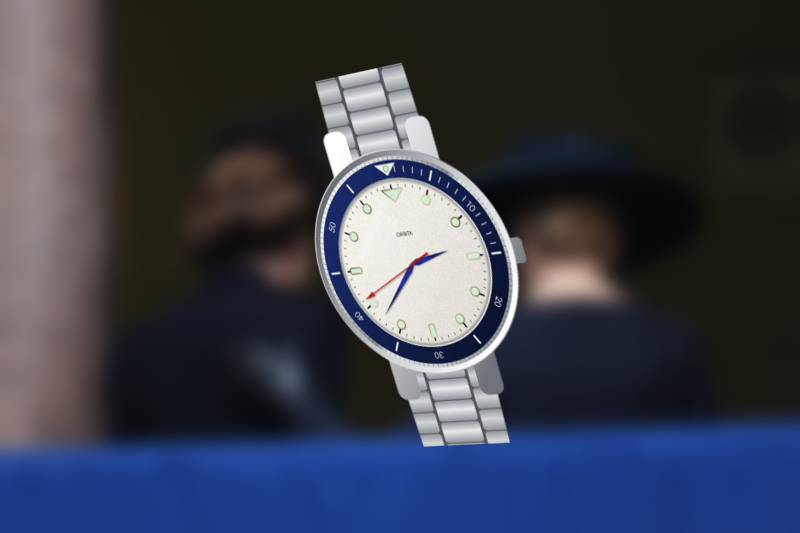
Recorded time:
2,37,41
